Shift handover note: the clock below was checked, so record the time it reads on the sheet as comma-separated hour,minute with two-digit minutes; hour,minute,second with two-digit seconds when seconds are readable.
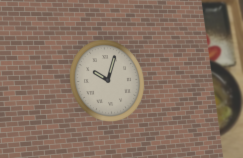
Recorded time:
10,04
